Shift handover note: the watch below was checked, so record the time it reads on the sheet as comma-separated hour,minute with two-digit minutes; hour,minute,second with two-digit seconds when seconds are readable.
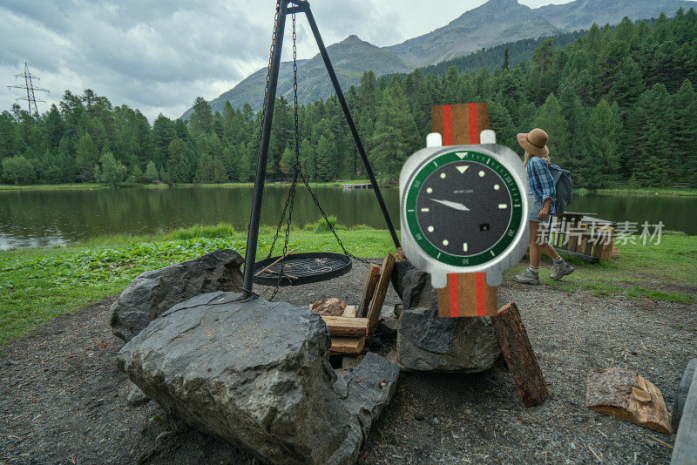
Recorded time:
9,48
